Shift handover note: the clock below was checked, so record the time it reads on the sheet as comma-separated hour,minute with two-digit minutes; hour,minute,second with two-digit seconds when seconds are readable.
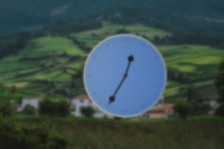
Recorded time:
12,35
